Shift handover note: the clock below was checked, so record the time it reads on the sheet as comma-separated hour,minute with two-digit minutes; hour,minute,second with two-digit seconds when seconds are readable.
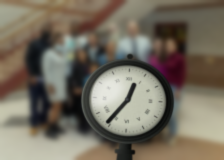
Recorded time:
12,36
